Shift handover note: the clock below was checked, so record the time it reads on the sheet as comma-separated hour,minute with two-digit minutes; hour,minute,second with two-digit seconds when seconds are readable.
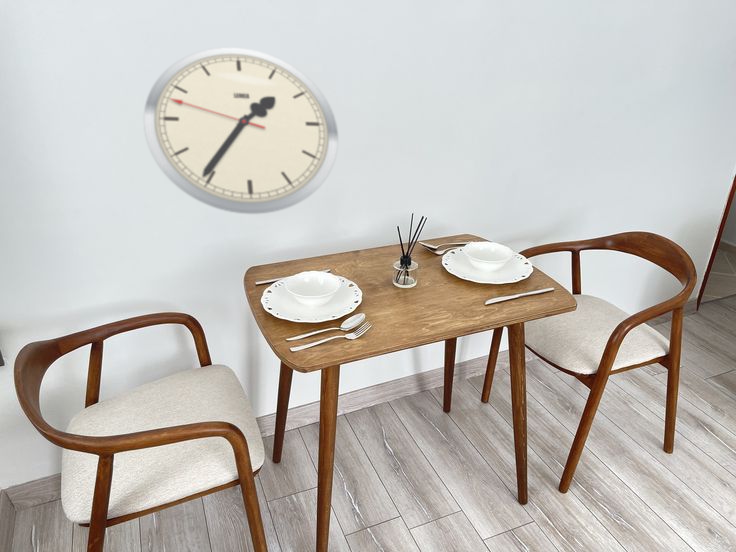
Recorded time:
1,35,48
